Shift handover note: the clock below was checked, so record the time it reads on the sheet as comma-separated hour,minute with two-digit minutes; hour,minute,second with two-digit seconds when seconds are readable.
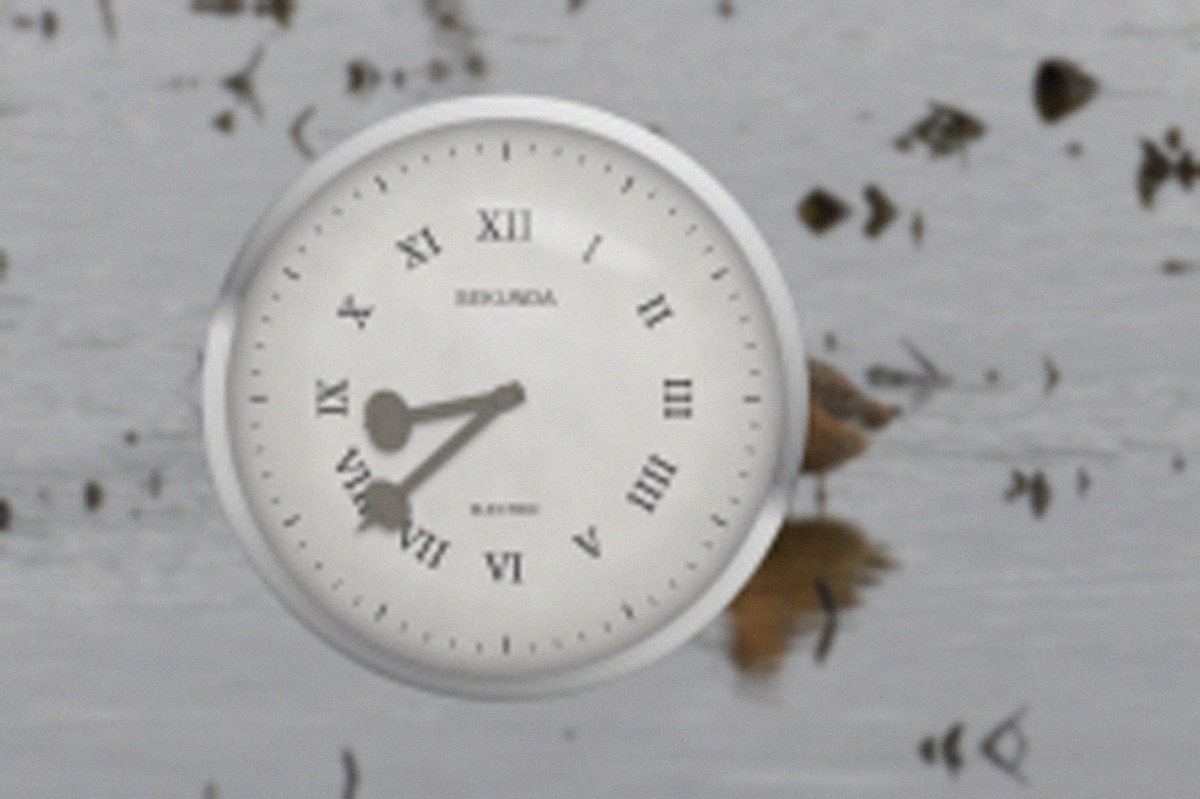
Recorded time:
8,38
